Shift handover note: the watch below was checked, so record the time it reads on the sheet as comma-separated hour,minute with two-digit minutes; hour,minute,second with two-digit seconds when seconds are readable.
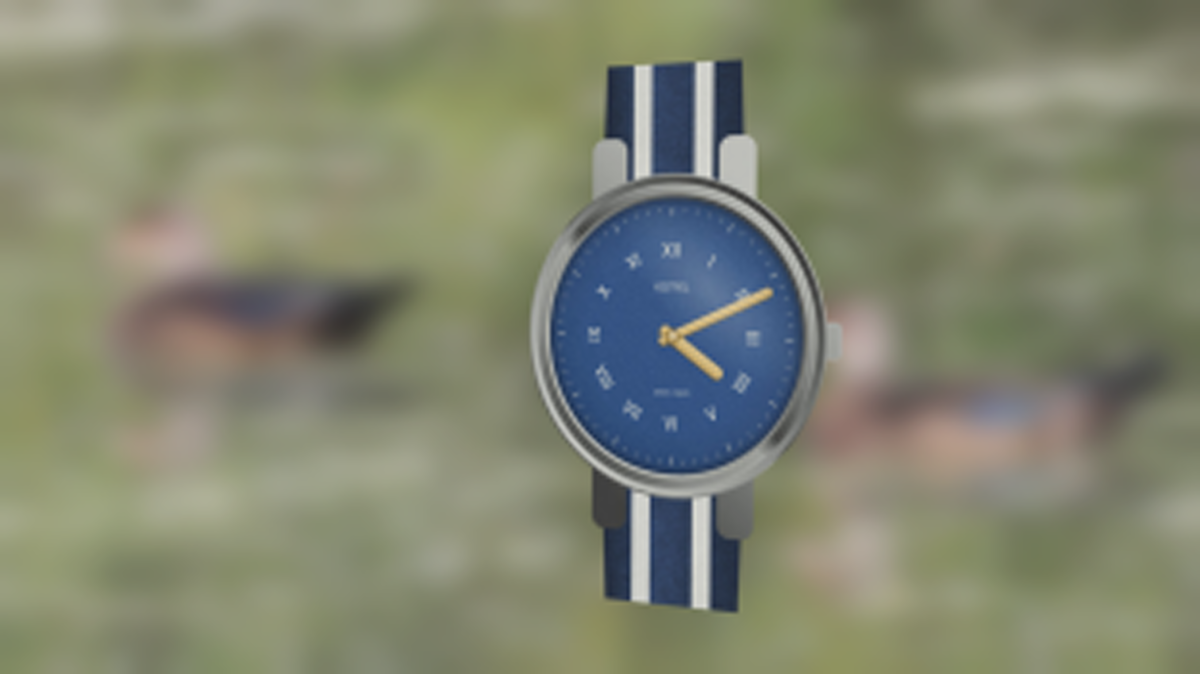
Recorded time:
4,11
